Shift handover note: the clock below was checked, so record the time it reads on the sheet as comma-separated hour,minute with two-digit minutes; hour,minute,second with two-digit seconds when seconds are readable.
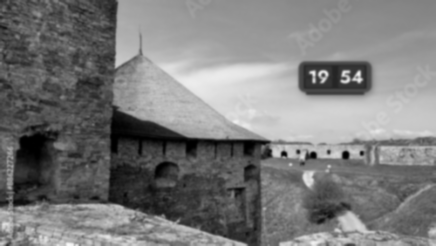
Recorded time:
19,54
